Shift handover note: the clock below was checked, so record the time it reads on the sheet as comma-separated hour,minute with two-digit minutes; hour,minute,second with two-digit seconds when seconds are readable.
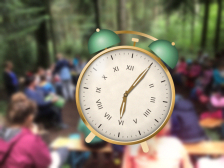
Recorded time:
6,05
